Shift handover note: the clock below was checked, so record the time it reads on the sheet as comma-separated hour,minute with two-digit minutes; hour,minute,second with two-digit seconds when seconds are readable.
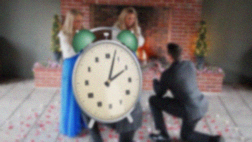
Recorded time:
2,03
